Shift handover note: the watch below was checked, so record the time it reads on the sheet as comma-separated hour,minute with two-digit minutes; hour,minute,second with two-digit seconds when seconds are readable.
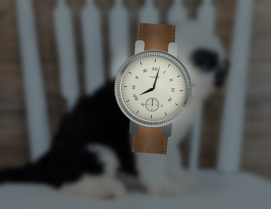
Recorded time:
8,02
